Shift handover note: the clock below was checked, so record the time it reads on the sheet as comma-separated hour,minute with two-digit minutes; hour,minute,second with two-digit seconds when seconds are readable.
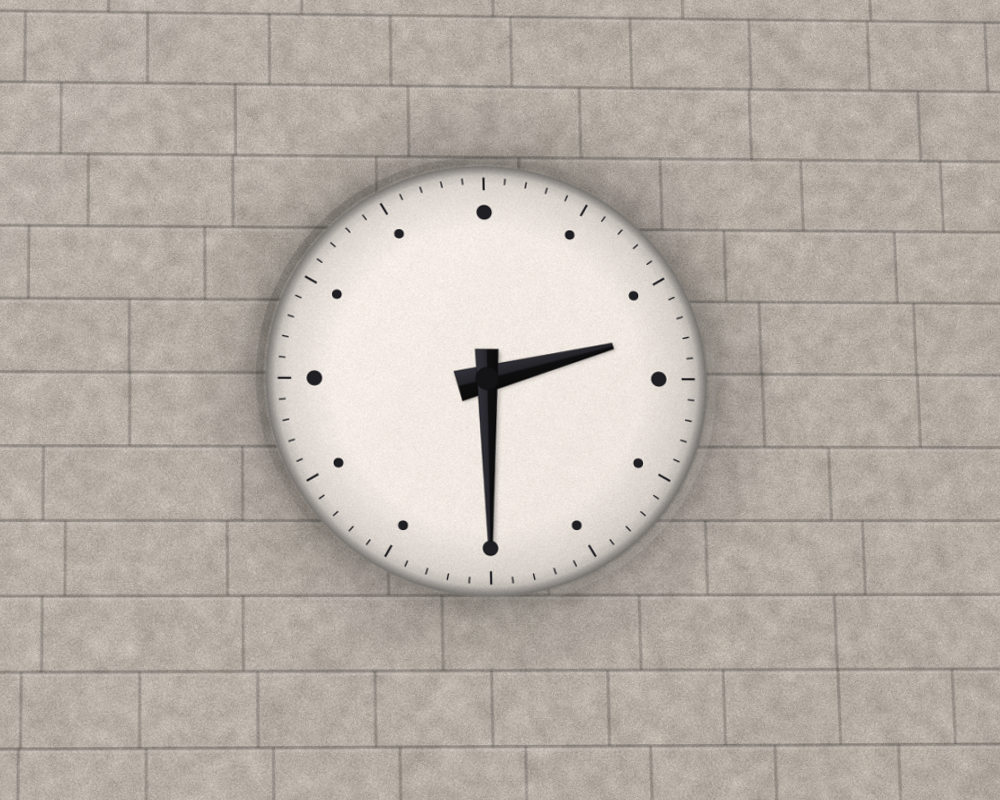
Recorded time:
2,30
